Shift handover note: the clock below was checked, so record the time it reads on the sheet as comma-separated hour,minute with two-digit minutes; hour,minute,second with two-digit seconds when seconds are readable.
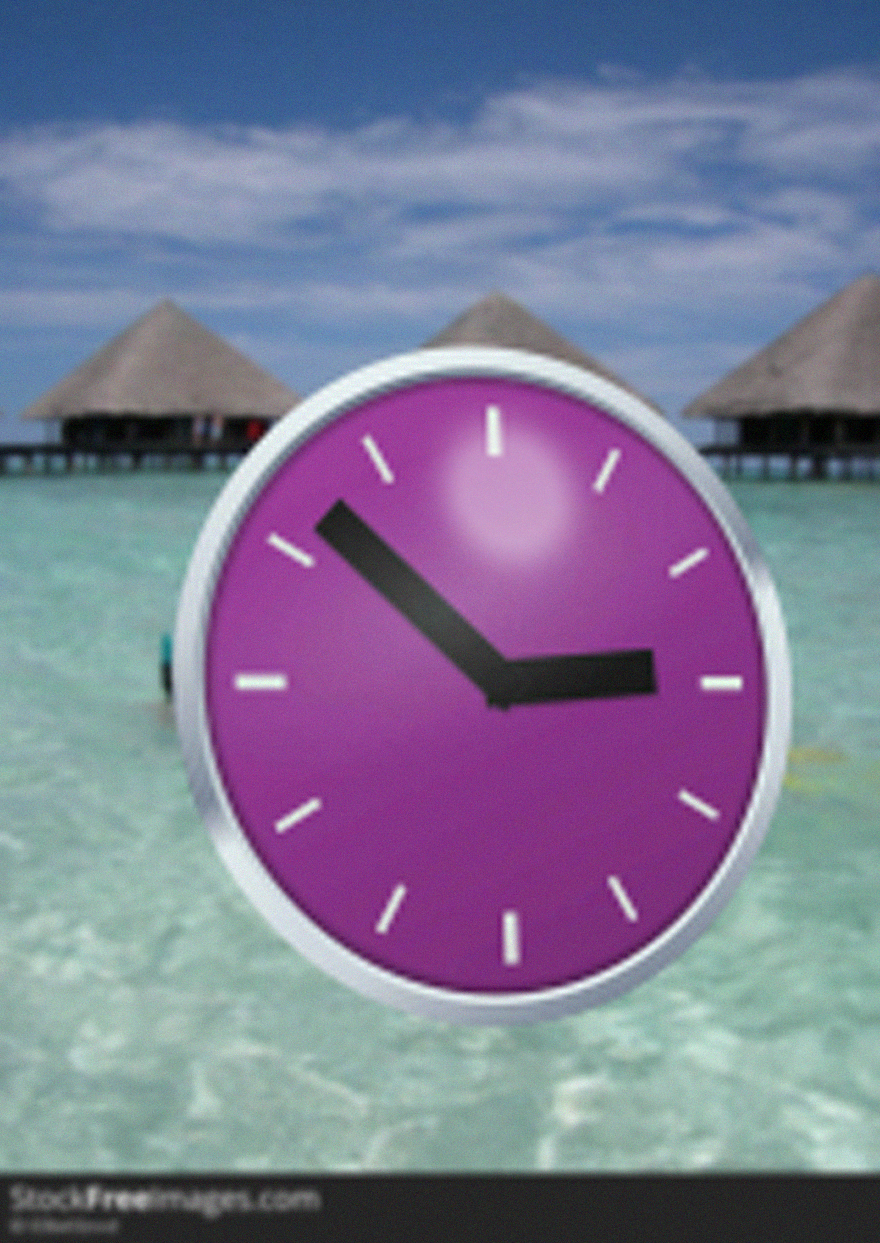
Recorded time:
2,52
